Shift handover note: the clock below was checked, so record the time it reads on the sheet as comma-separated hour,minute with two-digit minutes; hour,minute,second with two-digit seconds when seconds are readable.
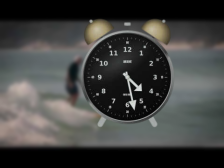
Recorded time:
4,28
